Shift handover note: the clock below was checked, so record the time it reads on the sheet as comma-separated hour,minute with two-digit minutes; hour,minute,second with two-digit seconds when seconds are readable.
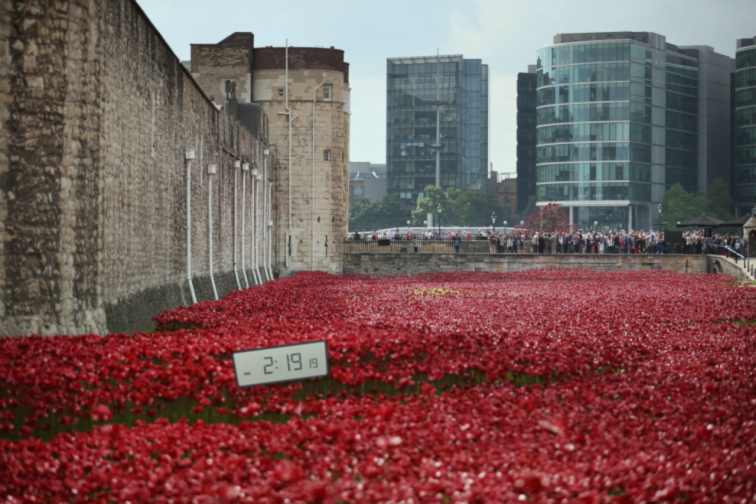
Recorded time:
2,19,19
